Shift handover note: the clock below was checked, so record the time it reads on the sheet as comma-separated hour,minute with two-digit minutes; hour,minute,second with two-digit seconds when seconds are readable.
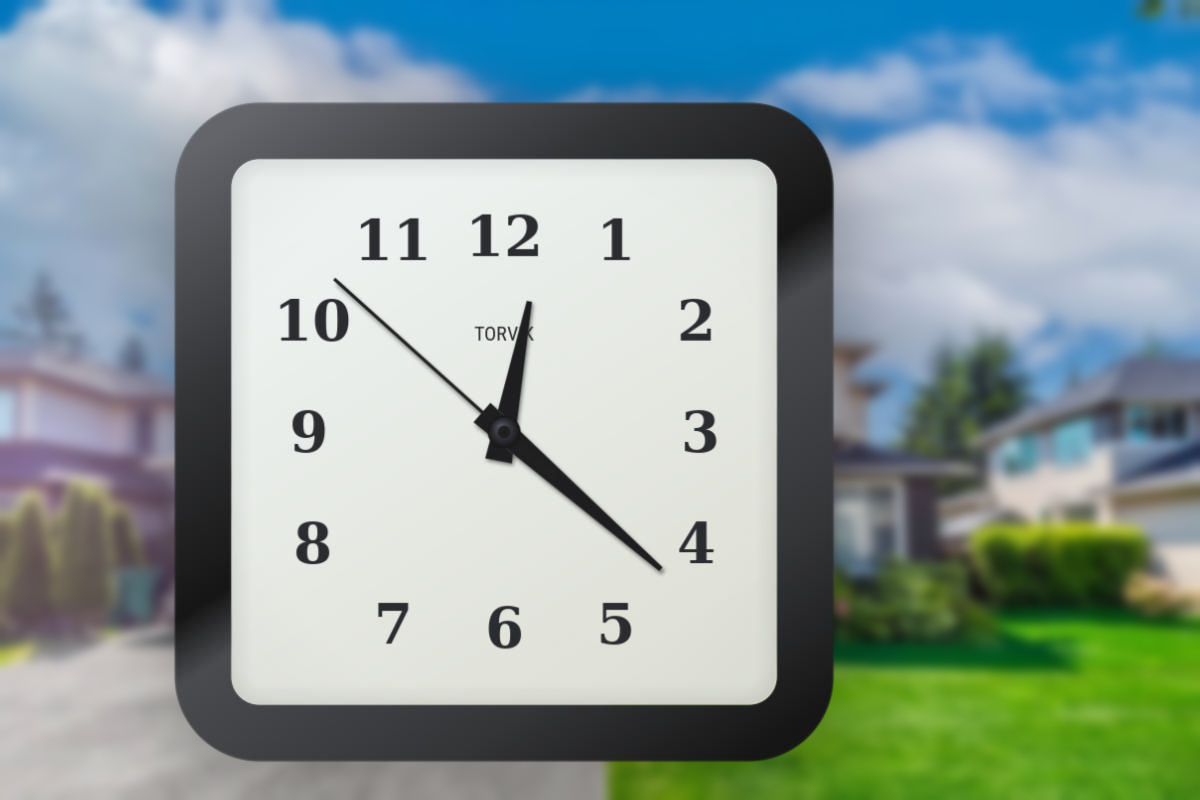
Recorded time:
12,21,52
